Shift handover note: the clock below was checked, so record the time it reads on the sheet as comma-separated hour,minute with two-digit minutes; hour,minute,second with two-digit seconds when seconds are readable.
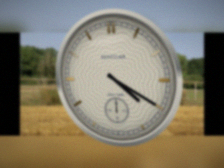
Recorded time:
4,20
